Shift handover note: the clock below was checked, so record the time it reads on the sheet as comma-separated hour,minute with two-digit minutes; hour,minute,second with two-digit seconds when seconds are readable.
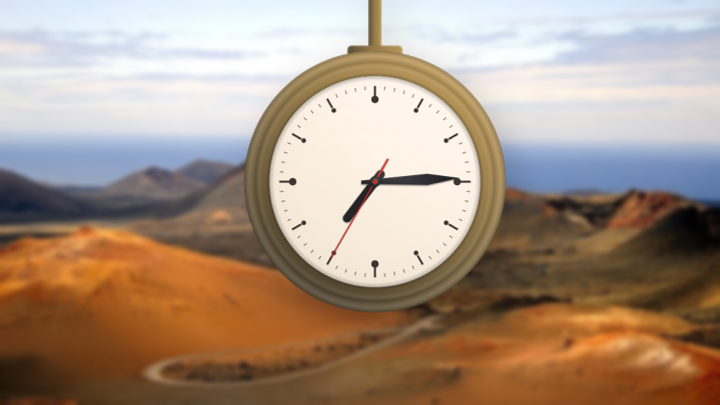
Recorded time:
7,14,35
